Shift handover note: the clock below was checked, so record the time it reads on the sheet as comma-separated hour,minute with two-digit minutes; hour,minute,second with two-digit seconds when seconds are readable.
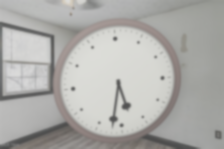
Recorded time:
5,32
